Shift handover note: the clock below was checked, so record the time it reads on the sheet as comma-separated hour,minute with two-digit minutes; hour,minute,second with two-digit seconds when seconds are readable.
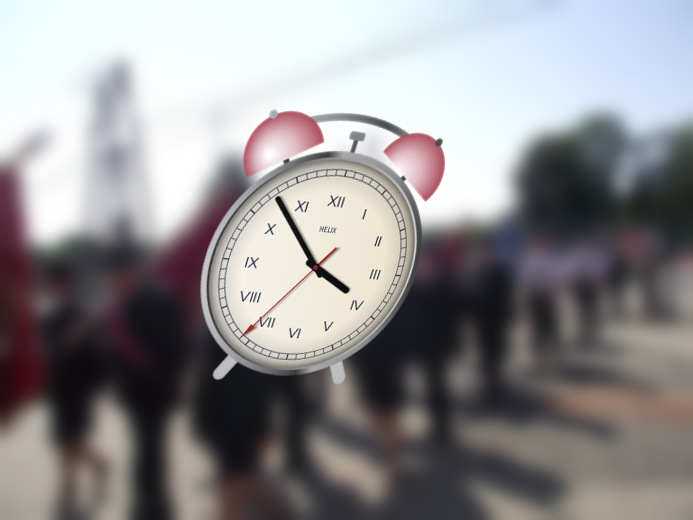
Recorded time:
3,52,36
